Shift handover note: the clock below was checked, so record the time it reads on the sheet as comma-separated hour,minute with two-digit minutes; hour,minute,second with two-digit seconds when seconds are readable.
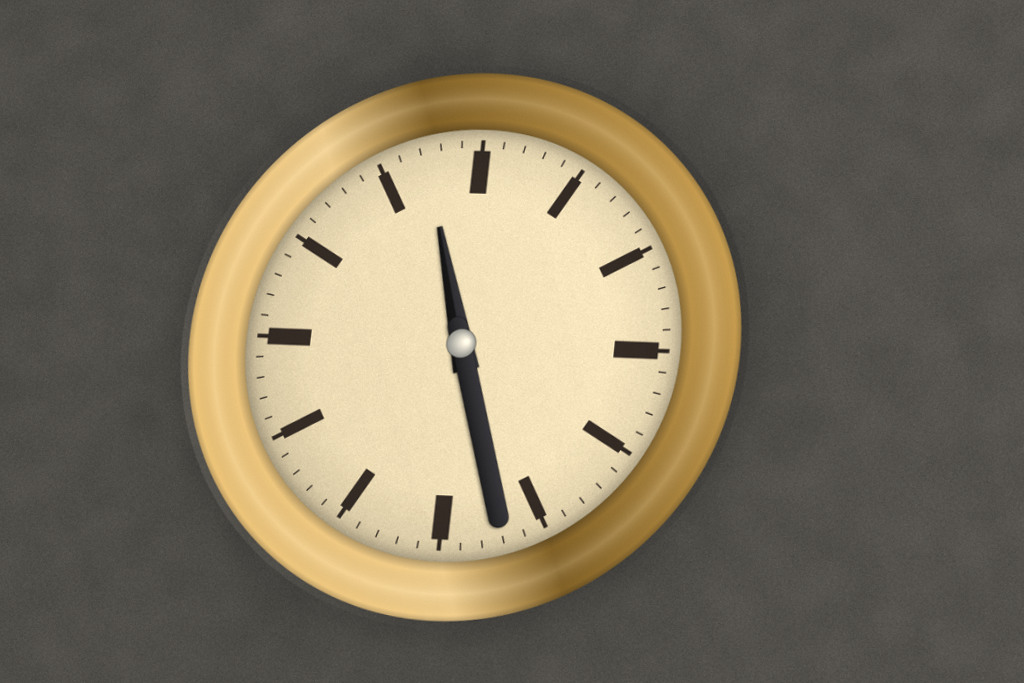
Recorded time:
11,27
